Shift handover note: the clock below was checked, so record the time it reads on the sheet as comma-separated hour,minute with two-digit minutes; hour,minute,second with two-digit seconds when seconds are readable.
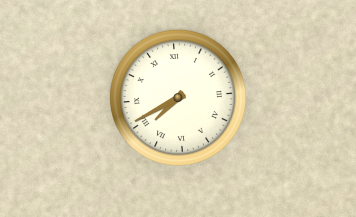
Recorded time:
7,41
